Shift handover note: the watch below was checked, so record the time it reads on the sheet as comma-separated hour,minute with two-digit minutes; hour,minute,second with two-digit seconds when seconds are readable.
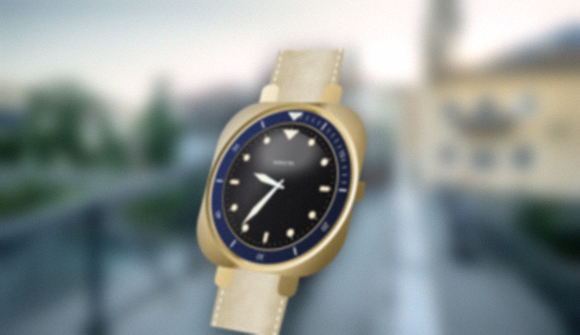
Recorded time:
9,36
